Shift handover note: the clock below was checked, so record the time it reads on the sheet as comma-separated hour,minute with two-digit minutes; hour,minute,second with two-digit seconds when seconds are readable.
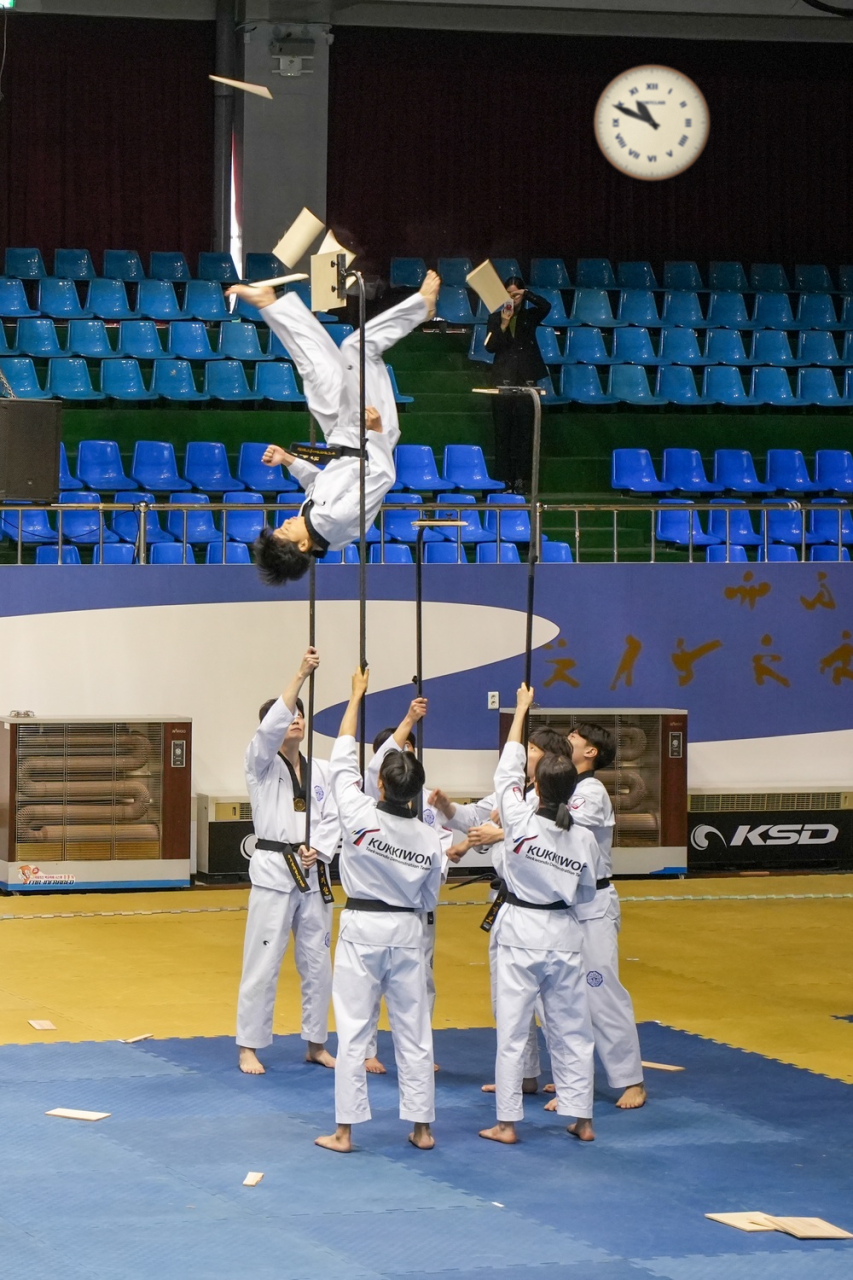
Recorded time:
10,49
